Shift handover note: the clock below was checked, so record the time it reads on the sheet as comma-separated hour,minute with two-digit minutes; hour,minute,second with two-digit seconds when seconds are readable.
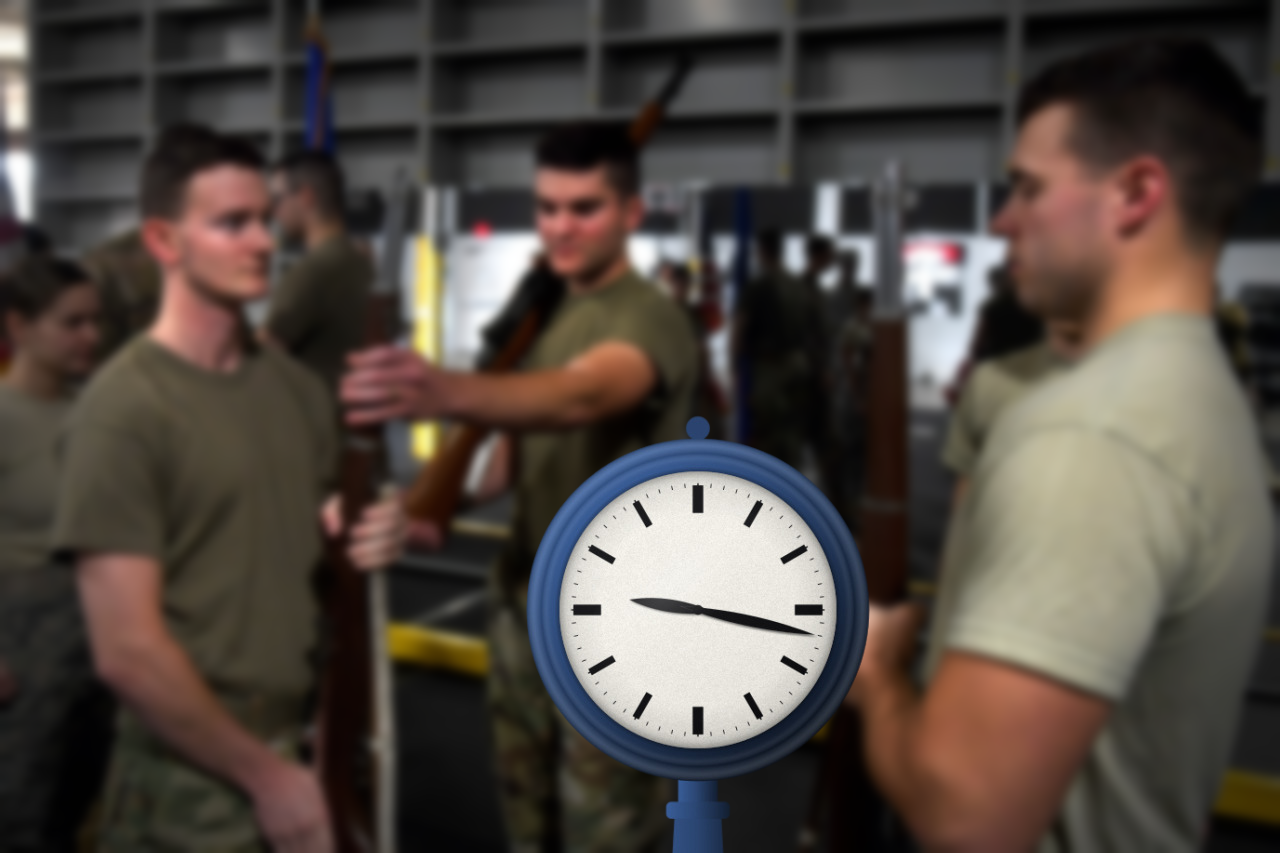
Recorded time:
9,17
